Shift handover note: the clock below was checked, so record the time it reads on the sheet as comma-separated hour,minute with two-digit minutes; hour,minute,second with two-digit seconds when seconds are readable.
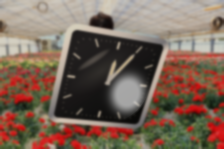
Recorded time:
12,05
